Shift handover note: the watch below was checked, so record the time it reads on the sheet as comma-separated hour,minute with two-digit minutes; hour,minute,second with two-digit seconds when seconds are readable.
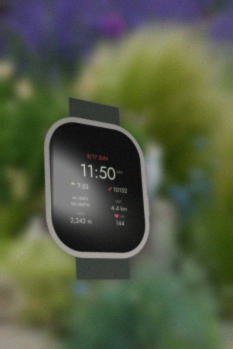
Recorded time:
11,50
